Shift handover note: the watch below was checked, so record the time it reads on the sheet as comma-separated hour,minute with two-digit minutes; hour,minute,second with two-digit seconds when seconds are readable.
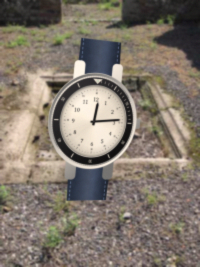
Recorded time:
12,14
